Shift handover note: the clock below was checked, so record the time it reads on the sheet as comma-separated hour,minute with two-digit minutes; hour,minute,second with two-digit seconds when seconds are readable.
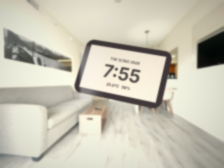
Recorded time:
7,55
